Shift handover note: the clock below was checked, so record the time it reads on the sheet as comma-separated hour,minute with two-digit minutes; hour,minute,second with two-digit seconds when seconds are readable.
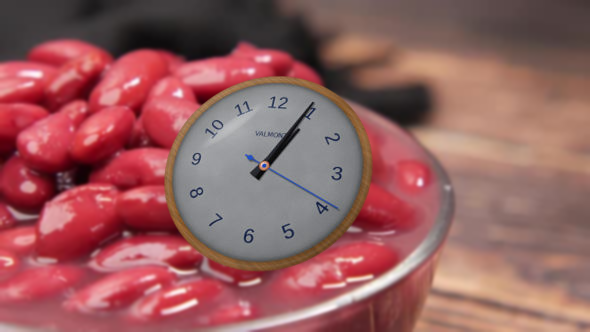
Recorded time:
1,04,19
